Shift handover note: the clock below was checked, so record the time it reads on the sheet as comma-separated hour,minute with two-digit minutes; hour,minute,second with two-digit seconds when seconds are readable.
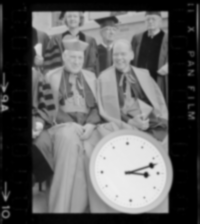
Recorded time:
3,12
